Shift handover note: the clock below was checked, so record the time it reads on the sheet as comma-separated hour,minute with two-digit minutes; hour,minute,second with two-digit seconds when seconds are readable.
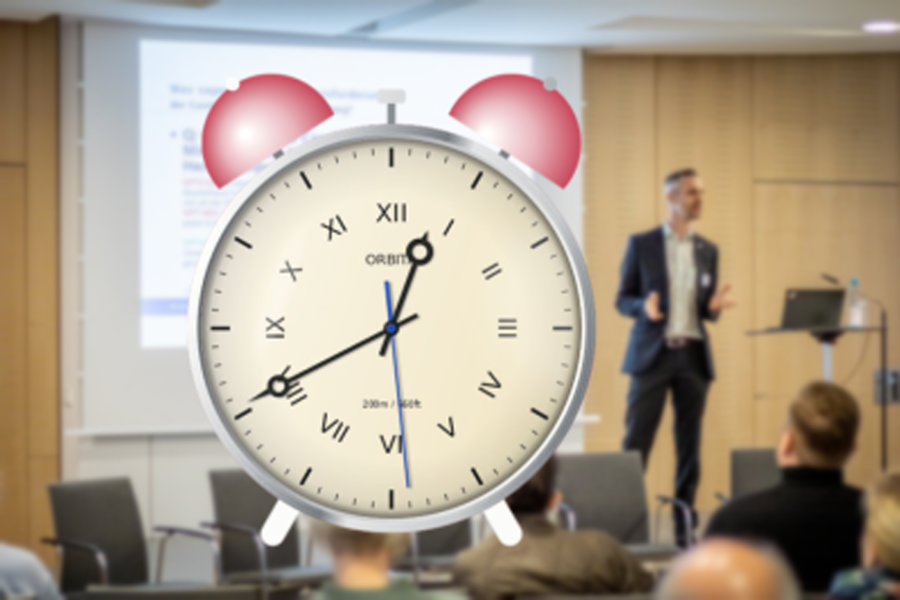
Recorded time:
12,40,29
